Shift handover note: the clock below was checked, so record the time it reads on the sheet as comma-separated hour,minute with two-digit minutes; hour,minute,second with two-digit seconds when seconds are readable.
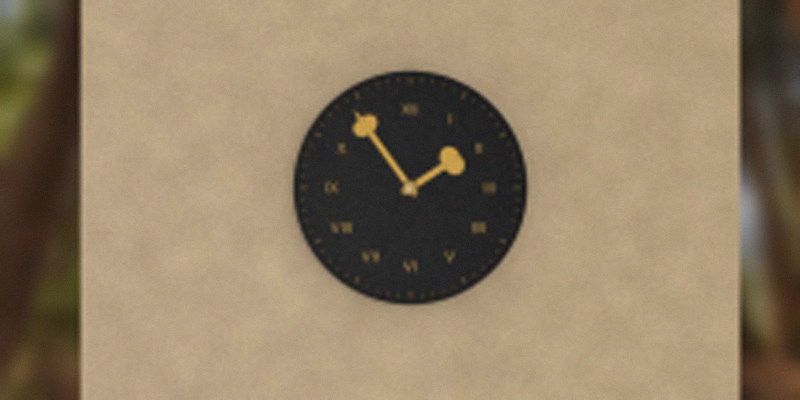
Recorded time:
1,54
